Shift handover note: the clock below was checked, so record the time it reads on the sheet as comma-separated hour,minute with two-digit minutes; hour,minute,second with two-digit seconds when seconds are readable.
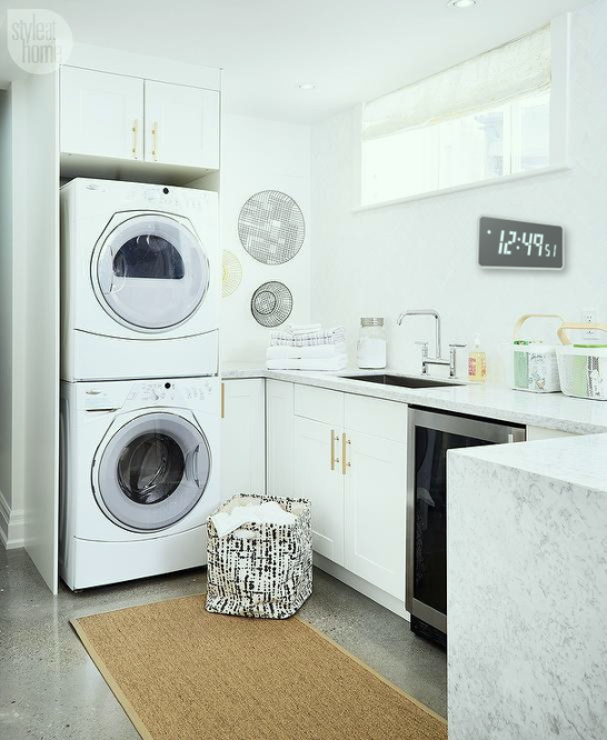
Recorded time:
12,49,51
